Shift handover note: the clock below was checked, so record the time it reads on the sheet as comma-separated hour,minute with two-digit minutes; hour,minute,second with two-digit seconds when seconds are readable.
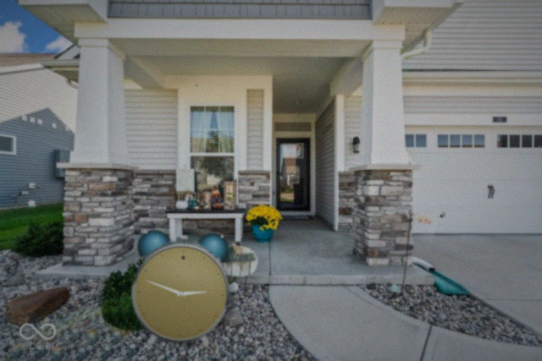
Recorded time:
2,48
